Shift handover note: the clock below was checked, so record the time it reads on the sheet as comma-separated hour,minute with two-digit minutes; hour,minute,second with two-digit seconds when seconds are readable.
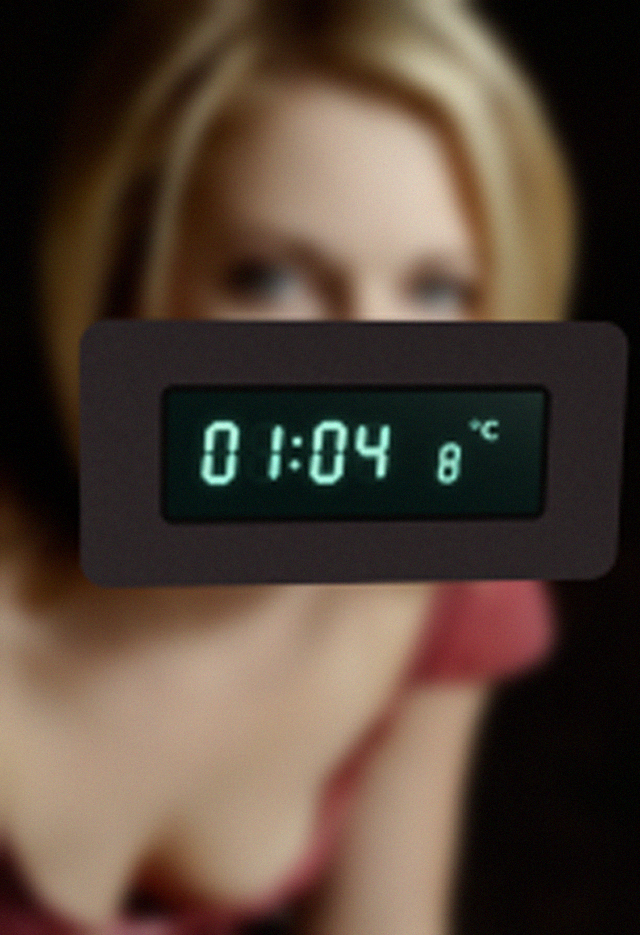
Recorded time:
1,04
